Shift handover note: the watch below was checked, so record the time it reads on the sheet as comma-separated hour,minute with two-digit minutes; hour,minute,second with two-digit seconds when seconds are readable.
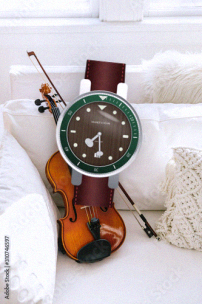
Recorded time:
7,29
